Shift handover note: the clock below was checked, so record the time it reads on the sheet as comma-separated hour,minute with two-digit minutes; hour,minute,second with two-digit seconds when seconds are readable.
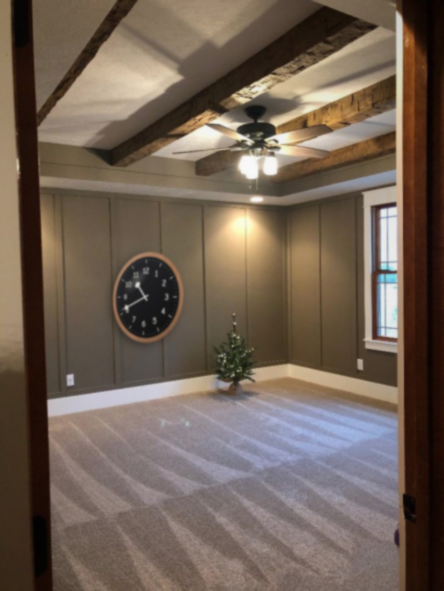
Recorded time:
10,41
